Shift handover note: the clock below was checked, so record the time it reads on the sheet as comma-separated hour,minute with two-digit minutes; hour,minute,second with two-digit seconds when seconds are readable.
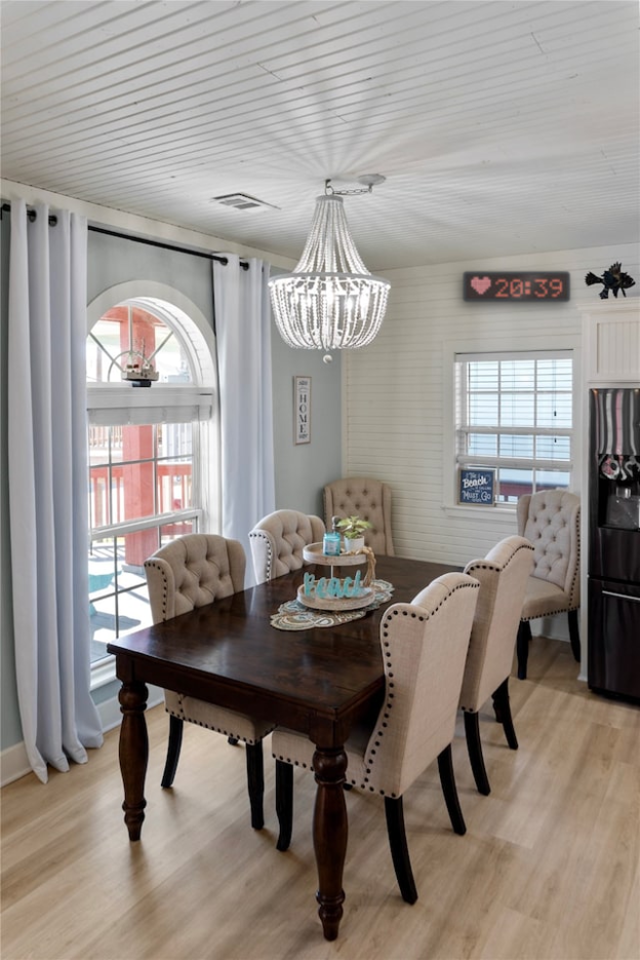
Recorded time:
20,39
